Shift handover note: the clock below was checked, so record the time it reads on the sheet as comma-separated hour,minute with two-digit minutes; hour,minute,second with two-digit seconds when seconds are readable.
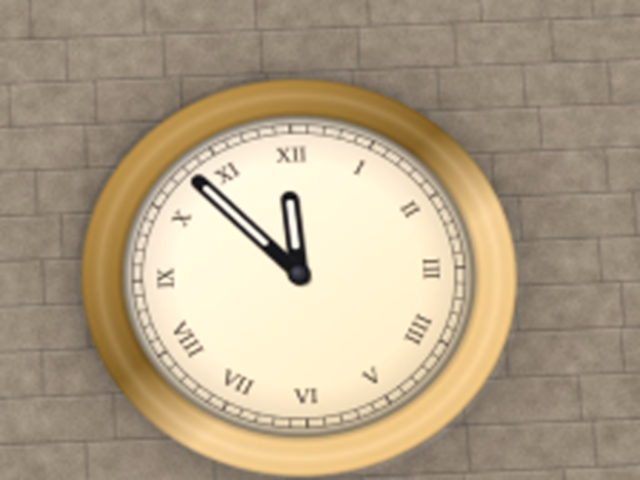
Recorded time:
11,53
